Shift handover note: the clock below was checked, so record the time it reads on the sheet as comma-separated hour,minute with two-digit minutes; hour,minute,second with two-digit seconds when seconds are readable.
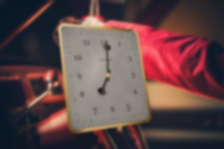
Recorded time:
7,01
